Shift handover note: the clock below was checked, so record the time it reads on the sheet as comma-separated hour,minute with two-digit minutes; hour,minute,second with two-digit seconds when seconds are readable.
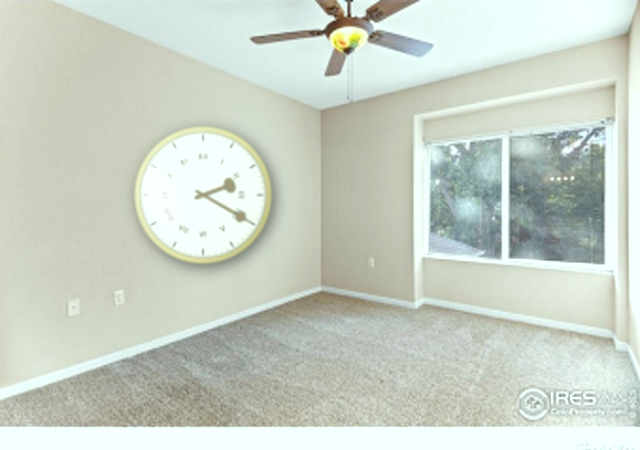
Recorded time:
2,20
